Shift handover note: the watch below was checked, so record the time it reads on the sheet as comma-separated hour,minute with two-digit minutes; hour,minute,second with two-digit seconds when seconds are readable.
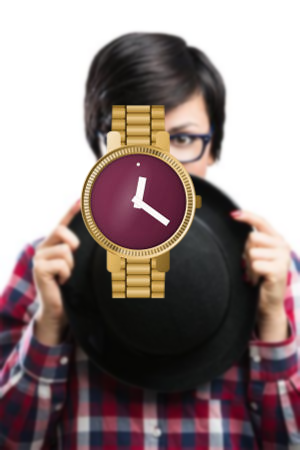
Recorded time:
12,21
